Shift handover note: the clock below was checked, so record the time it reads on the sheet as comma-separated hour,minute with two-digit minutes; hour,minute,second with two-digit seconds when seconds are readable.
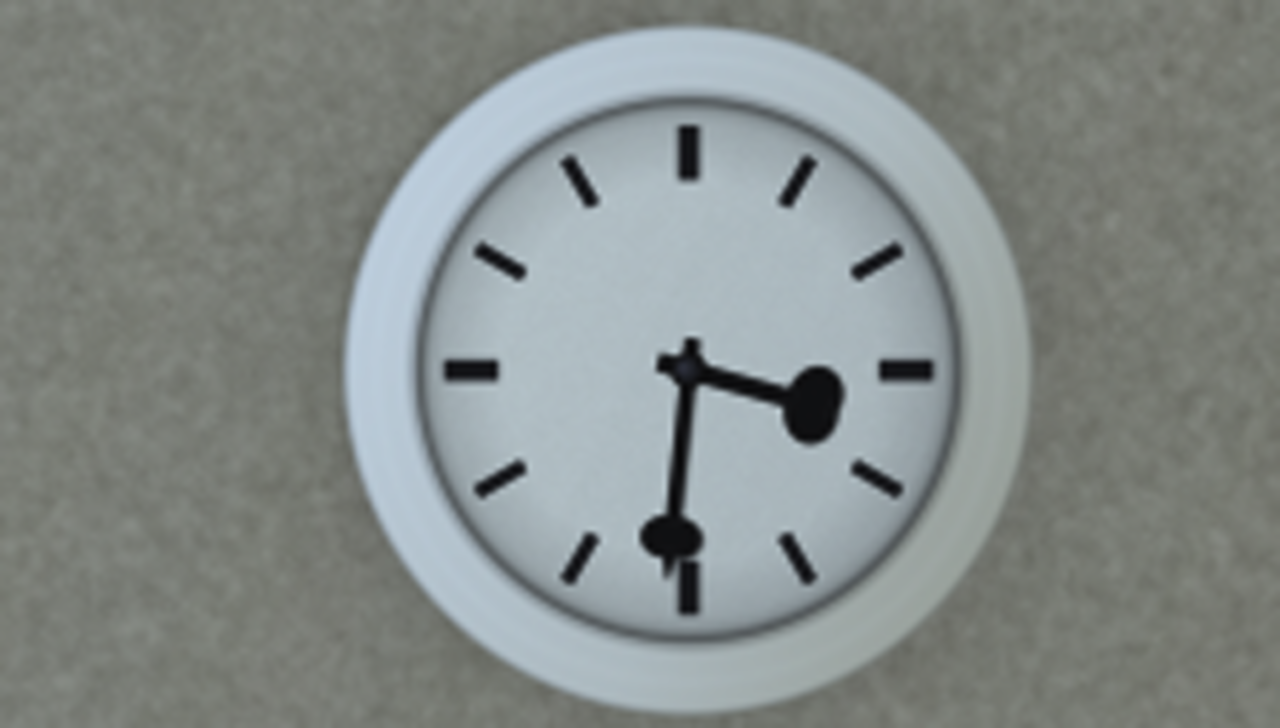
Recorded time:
3,31
